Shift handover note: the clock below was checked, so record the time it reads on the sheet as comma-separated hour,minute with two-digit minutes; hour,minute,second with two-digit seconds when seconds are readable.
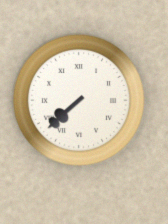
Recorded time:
7,38
